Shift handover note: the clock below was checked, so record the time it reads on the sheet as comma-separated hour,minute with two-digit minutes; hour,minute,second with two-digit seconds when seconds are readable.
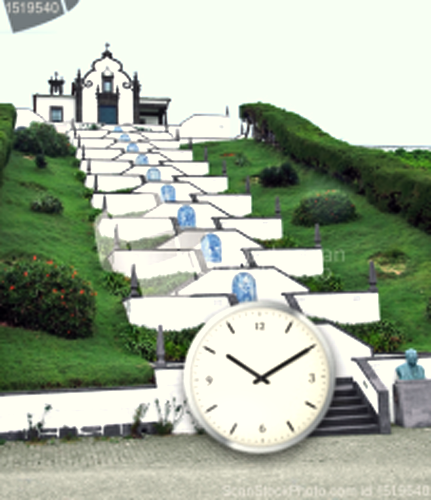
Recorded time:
10,10
